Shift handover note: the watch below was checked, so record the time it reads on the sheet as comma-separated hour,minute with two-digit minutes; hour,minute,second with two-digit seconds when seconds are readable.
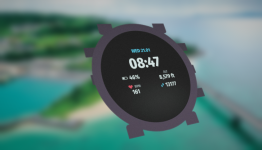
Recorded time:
8,47
